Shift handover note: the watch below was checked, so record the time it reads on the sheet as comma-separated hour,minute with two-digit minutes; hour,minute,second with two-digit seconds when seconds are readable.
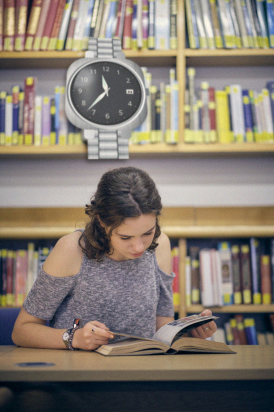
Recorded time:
11,37
